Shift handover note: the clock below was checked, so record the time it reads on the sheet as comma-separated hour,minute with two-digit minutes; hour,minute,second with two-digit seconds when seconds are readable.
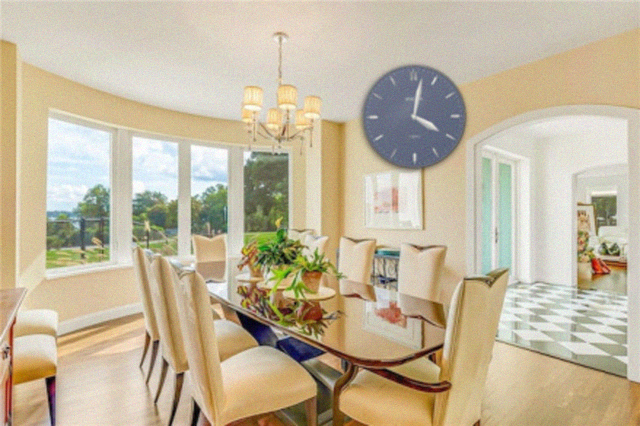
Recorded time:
4,02
